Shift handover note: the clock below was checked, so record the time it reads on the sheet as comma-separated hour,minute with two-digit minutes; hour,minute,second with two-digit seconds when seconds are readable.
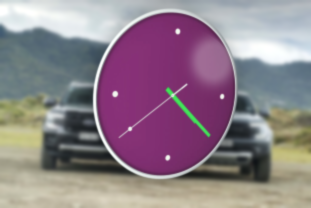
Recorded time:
4,21,39
